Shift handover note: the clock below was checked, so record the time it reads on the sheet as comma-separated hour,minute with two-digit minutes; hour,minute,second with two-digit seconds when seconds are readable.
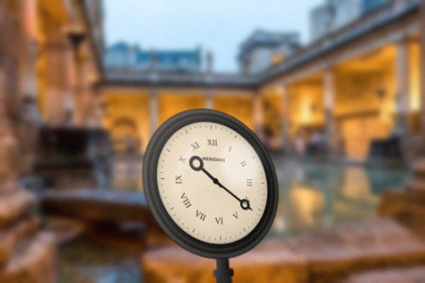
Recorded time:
10,21
